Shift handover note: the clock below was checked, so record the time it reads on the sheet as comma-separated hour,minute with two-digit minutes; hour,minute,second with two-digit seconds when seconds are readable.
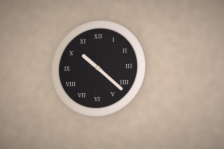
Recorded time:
10,22
